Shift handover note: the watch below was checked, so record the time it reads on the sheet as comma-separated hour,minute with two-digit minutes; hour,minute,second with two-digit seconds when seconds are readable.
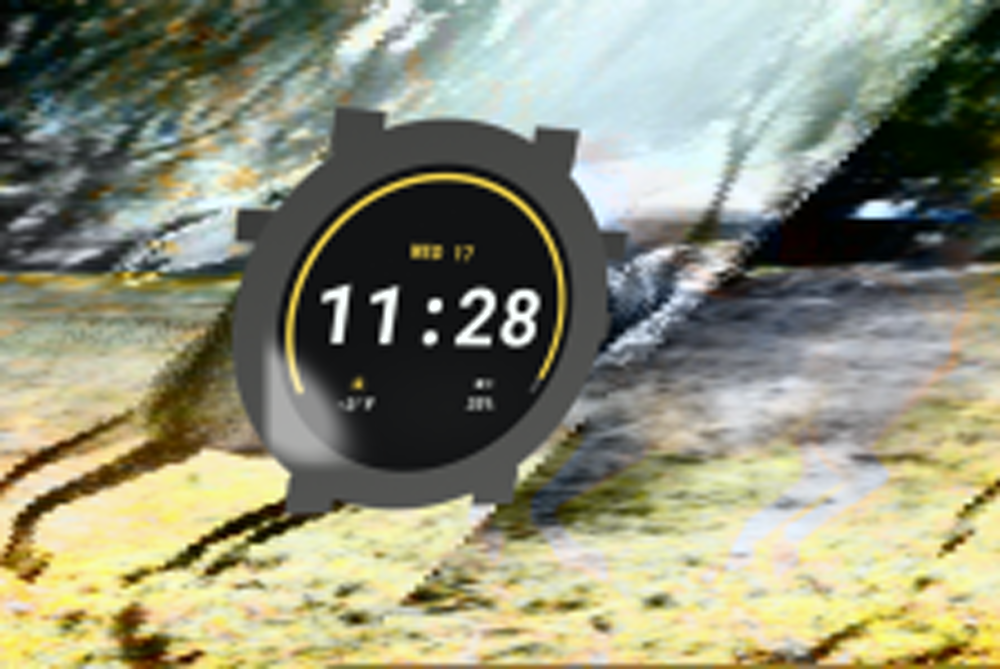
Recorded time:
11,28
